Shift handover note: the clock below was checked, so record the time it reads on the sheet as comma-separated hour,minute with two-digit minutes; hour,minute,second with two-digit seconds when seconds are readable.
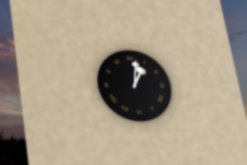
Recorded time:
1,02
